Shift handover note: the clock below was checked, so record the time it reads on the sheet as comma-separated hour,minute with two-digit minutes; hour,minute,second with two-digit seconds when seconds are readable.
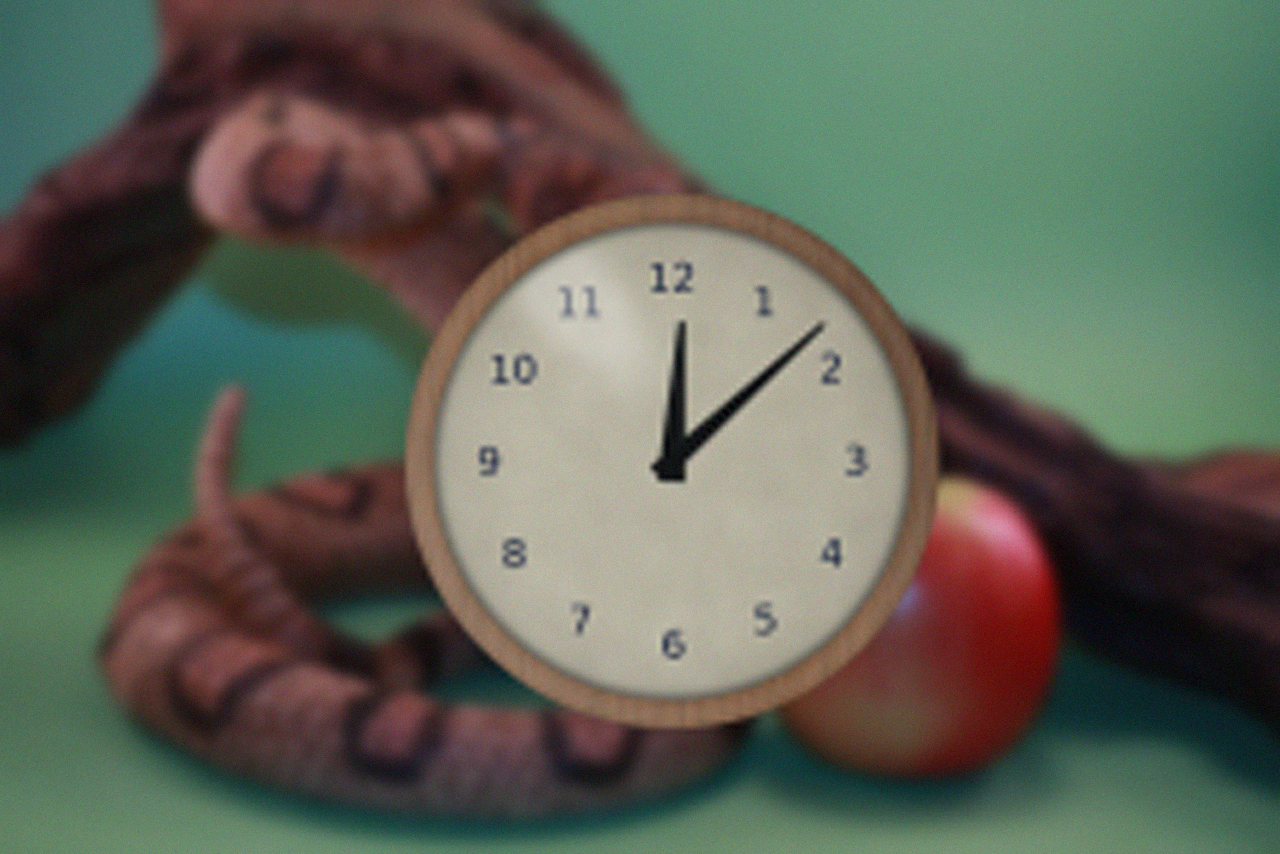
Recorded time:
12,08
